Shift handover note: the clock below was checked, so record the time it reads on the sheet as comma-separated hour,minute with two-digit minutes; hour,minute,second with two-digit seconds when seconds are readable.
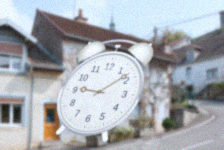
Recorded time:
9,08
